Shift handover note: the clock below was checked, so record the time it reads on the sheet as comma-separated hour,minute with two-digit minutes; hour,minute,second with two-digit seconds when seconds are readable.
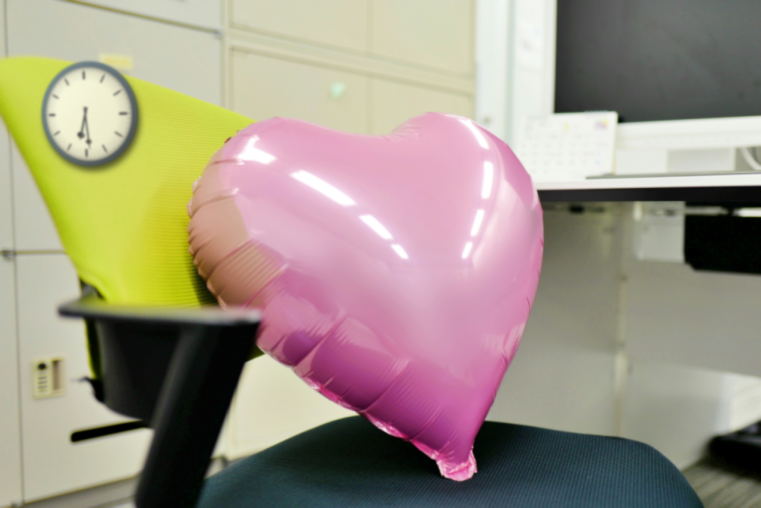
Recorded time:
6,29
